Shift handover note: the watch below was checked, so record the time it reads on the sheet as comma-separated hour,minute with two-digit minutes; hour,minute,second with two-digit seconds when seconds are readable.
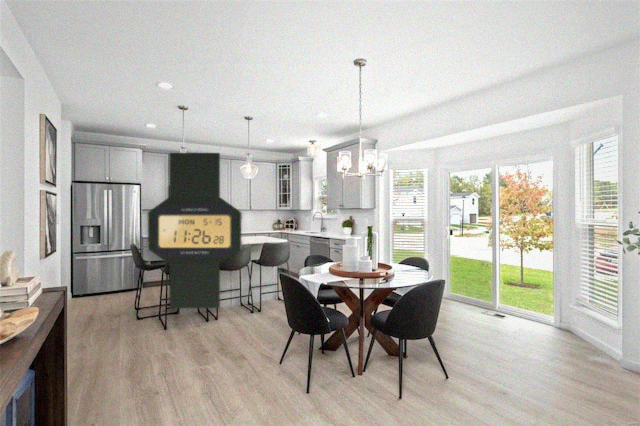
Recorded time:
11,26
